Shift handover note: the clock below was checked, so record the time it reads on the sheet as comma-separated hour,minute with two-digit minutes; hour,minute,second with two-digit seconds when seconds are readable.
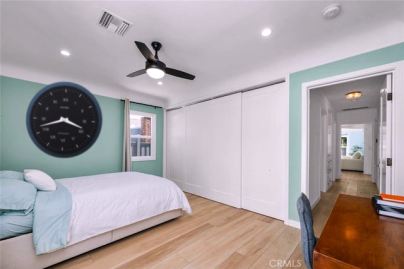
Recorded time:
3,42
